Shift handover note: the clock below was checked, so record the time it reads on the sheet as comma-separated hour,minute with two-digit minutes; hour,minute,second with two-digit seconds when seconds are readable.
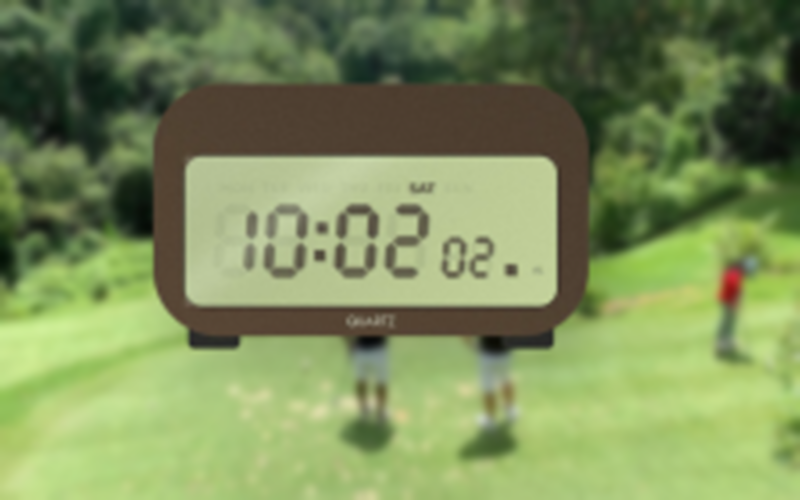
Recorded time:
10,02,02
